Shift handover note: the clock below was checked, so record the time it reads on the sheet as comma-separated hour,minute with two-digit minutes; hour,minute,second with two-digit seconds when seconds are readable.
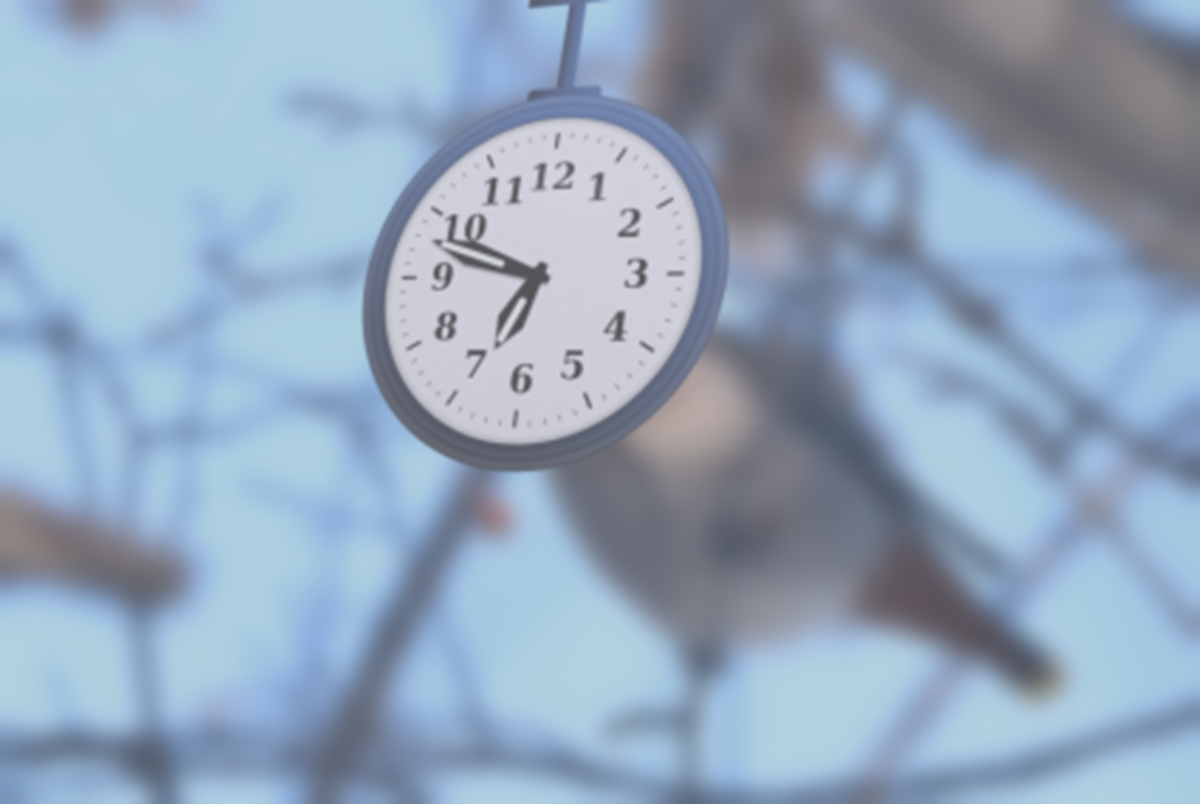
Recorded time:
6,48
